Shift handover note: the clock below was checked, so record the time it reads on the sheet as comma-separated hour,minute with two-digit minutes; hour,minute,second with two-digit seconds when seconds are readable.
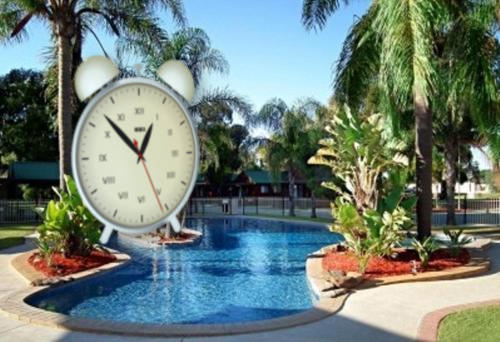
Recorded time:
12,52,26
